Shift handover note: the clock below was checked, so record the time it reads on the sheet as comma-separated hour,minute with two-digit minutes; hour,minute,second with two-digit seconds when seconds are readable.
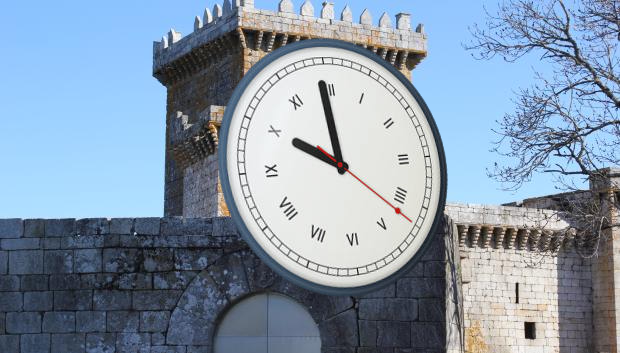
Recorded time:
9,59,22
